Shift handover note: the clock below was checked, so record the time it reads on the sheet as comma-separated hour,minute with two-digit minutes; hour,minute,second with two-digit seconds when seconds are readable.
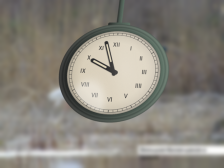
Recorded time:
9,57
